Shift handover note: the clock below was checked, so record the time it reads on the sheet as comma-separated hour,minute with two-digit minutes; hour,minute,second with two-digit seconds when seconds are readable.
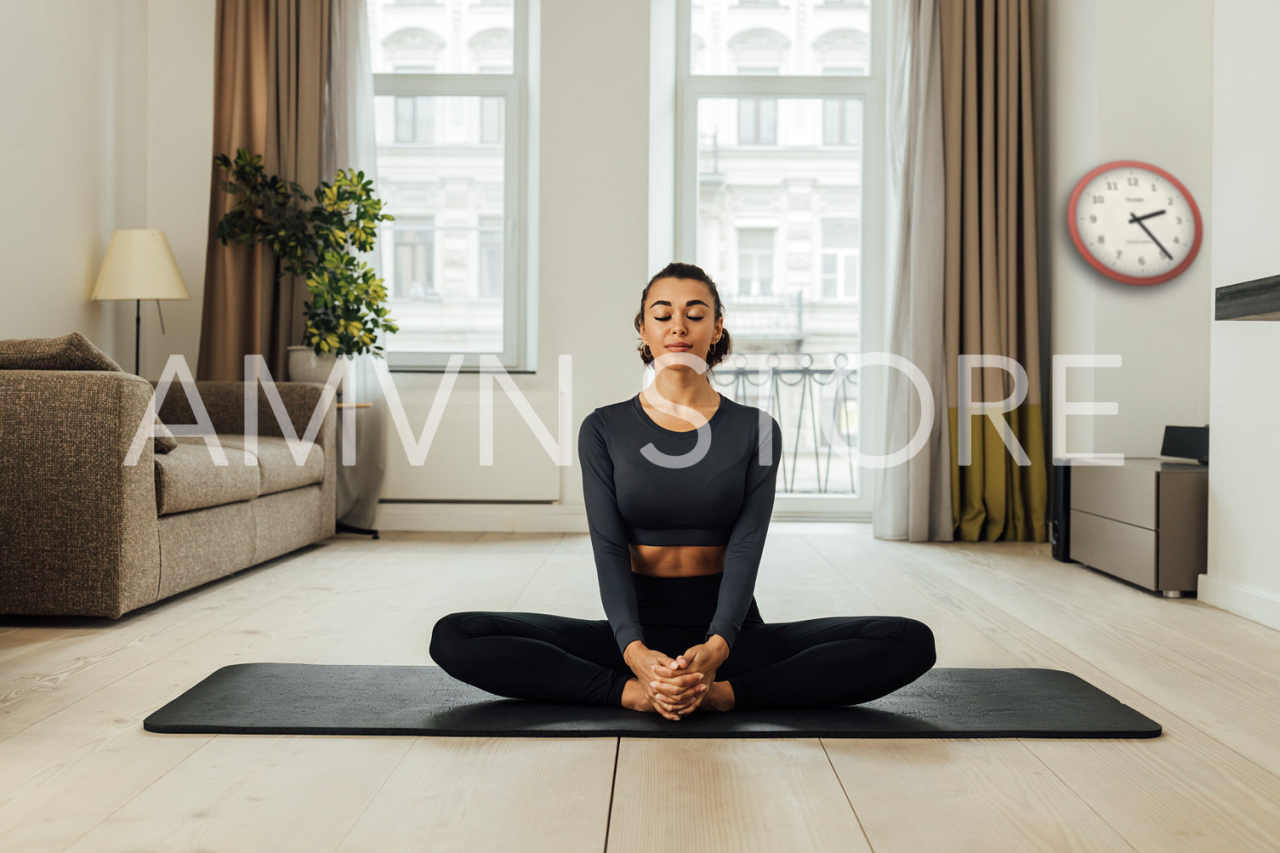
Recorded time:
2,24
